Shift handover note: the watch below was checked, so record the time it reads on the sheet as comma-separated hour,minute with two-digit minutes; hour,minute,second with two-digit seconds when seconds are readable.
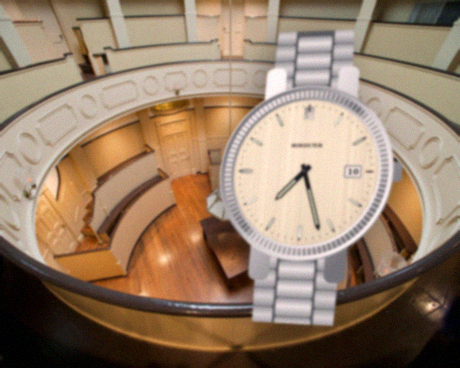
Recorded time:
7,27
